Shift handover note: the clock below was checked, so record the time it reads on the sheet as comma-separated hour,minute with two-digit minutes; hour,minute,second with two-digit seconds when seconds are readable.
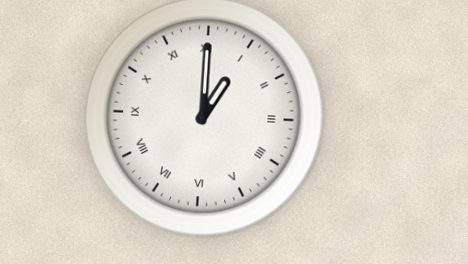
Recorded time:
1,00
